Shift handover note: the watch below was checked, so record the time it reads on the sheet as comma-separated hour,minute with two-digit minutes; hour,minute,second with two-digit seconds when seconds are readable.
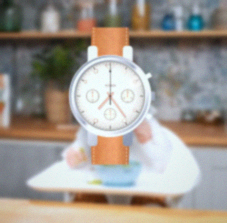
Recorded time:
7,24
